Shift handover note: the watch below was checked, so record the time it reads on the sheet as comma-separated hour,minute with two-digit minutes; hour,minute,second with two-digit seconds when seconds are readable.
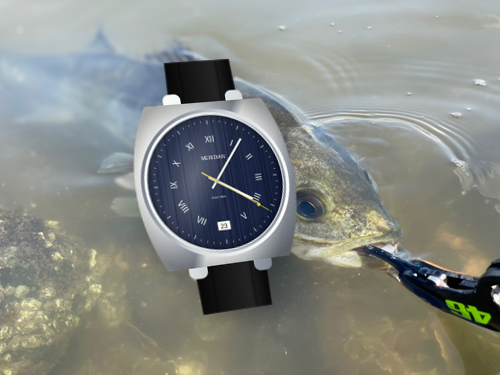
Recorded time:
4,06,21
